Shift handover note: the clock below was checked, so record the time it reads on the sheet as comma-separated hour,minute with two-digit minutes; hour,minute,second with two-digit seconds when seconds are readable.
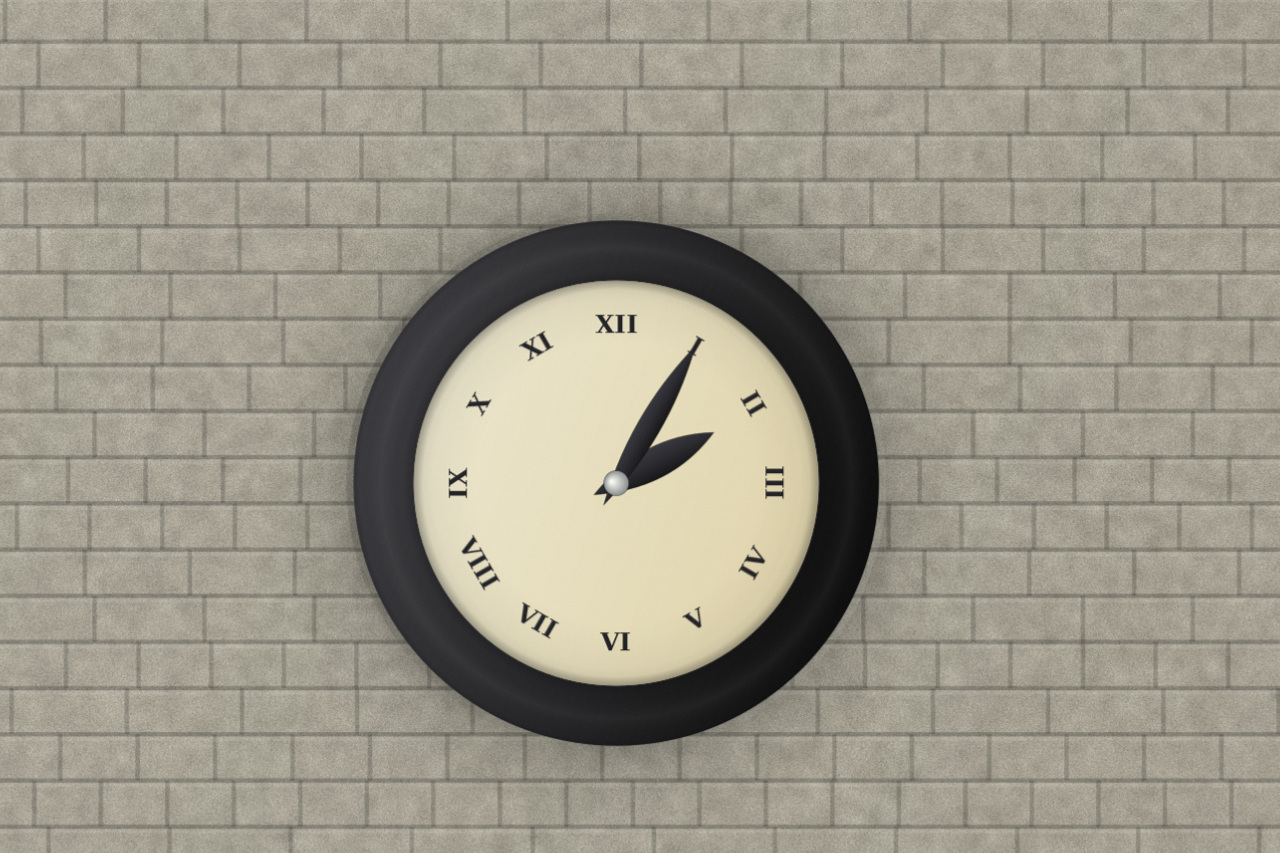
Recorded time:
2,05
